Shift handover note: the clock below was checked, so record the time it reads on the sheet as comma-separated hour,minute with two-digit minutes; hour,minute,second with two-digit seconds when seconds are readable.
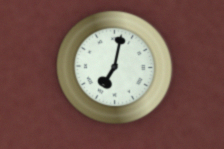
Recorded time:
7,02
